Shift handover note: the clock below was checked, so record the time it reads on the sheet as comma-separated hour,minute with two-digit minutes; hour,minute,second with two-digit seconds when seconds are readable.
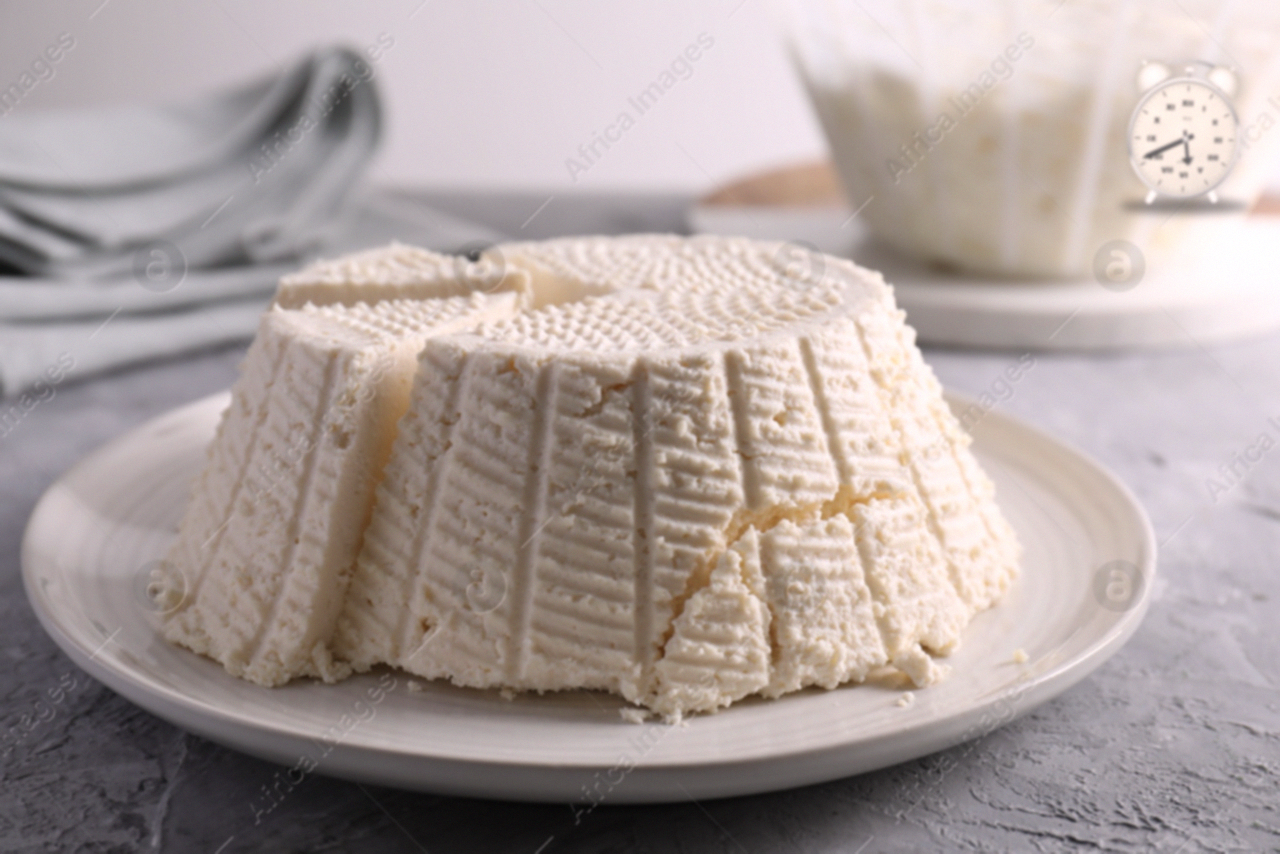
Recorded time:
5,41
